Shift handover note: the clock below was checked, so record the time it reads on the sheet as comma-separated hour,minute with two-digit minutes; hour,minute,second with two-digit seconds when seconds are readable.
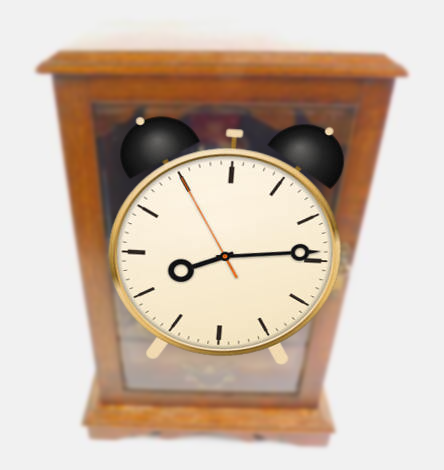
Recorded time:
8,13,55
